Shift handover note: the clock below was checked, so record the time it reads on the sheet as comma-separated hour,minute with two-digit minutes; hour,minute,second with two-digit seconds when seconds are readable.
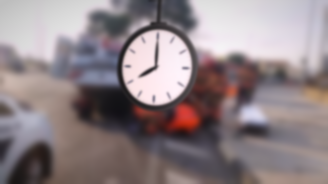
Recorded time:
8,00
